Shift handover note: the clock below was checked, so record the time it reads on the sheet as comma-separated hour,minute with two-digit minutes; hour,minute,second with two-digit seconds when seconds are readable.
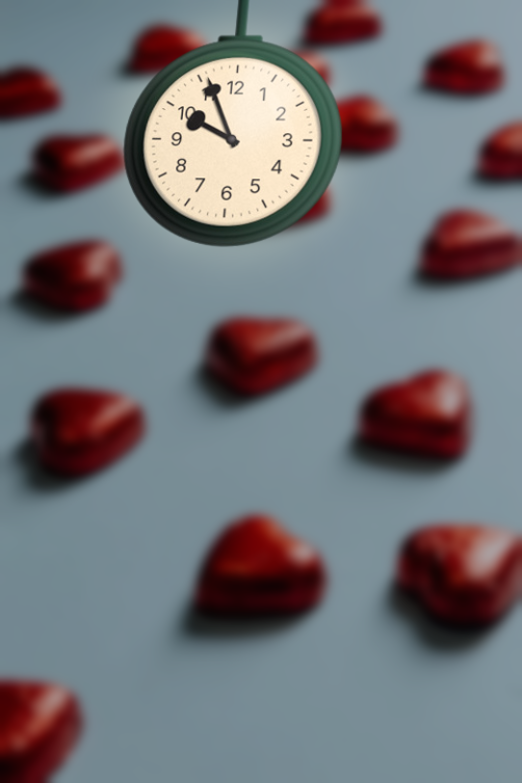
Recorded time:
9,56
